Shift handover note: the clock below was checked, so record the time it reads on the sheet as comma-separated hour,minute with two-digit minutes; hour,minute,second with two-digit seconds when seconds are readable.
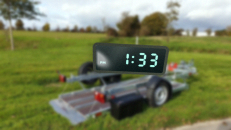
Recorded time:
1,33
